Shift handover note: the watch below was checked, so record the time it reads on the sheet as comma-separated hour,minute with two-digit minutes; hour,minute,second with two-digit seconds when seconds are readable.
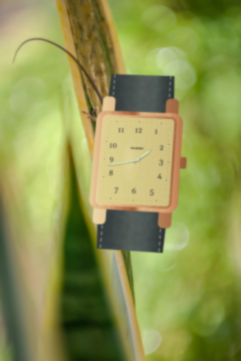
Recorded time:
1,43
